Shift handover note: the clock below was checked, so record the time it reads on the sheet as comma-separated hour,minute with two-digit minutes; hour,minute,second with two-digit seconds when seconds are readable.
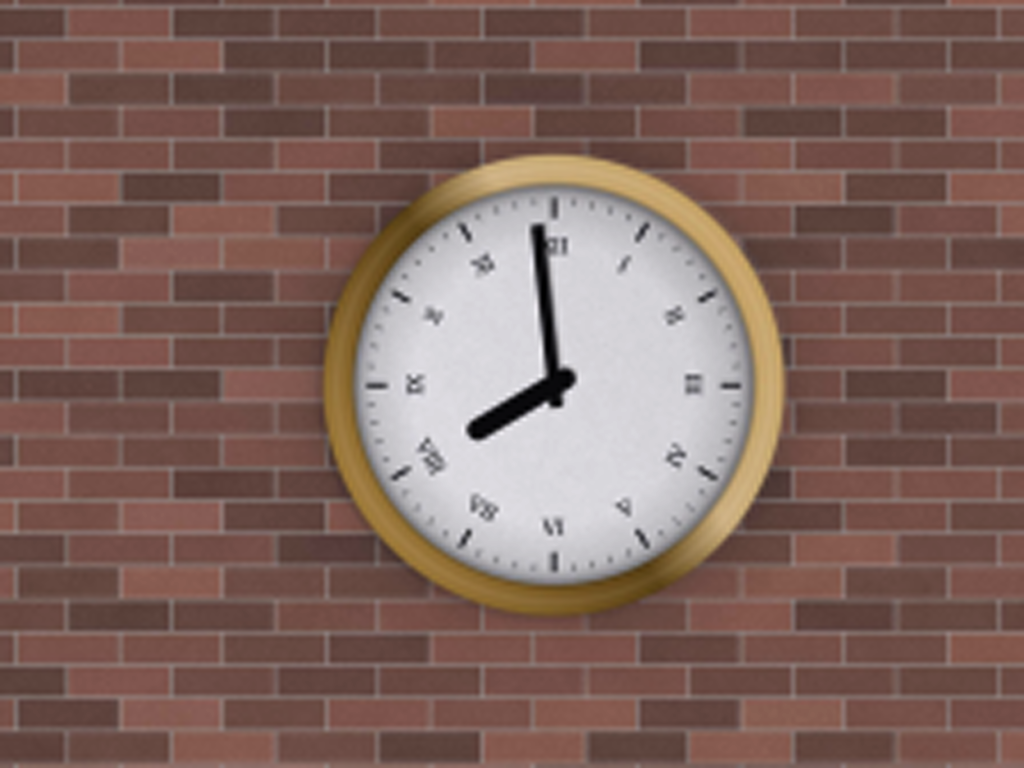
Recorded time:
7,59
